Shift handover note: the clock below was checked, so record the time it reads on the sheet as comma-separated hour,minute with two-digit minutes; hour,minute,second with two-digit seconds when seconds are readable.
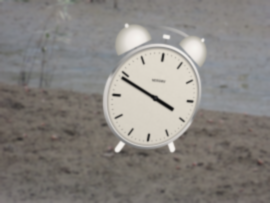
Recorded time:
3,49
